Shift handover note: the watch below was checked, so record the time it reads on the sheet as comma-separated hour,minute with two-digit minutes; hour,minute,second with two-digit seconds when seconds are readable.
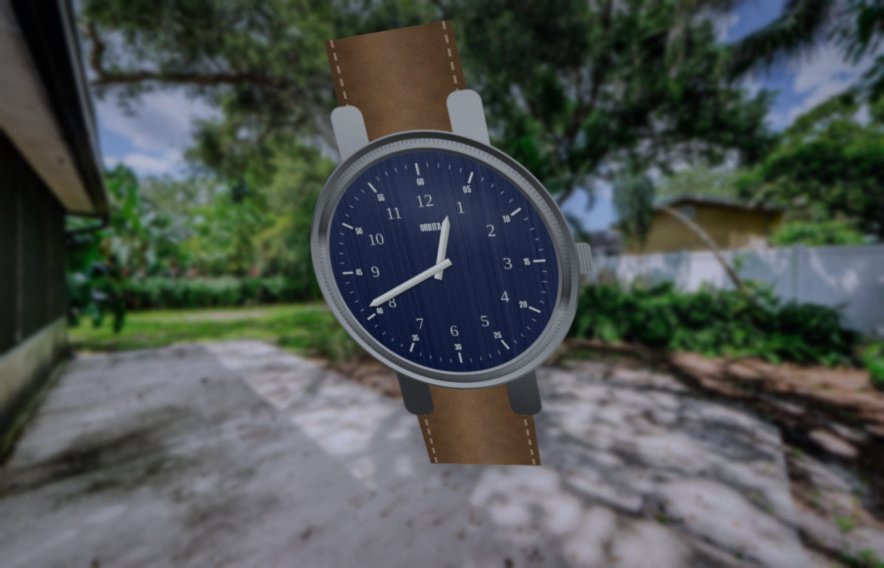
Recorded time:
12,41
